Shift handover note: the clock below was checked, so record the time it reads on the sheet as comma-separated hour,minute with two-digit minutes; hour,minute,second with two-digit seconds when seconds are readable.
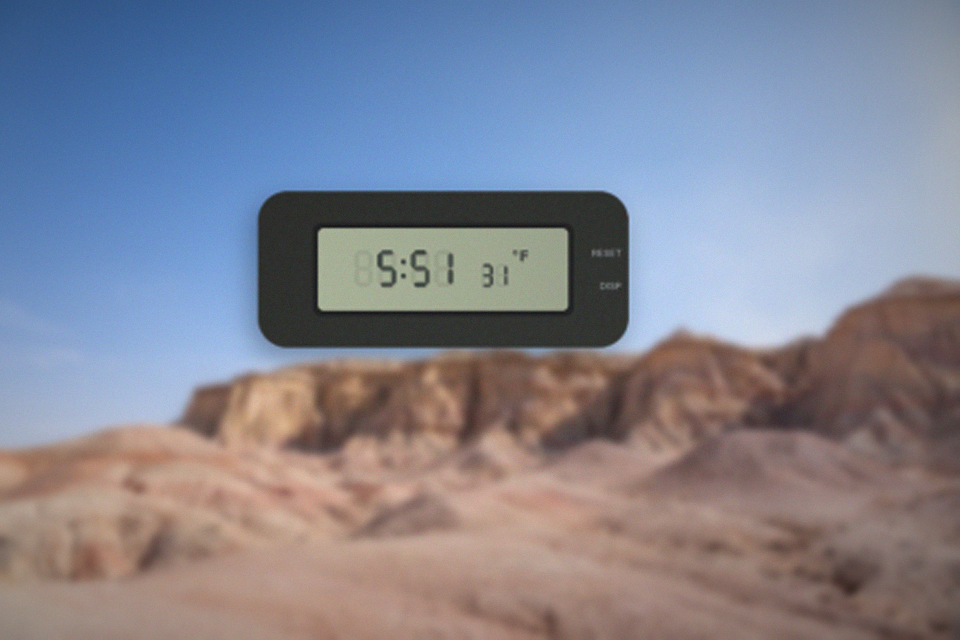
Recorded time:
5,51
